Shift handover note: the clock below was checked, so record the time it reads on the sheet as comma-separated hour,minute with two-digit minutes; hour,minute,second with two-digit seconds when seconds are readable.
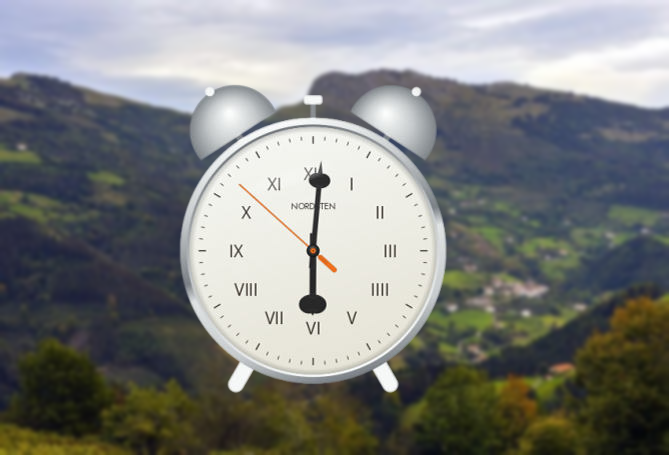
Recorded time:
6,00,52
